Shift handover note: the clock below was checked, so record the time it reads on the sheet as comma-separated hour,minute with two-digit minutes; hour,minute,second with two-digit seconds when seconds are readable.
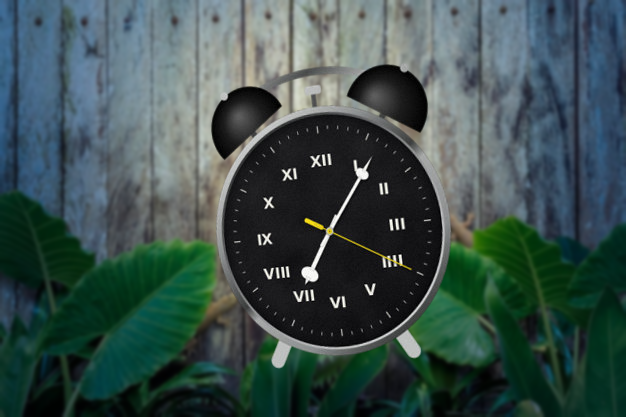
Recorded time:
7,06,20
